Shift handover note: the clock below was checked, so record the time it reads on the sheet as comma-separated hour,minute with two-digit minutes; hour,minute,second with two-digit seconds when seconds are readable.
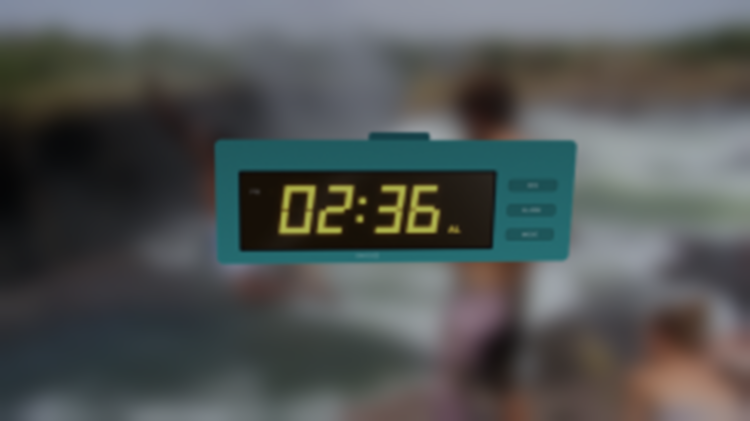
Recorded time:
2,36
